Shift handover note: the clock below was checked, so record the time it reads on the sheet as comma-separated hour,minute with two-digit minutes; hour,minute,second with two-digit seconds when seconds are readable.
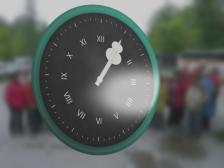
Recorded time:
1,05
